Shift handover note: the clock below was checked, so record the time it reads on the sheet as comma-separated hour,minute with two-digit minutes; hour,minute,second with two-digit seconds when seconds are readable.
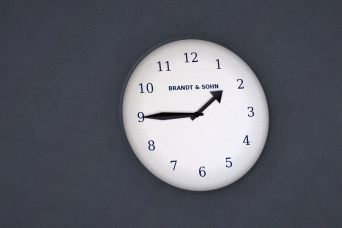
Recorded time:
1,45
